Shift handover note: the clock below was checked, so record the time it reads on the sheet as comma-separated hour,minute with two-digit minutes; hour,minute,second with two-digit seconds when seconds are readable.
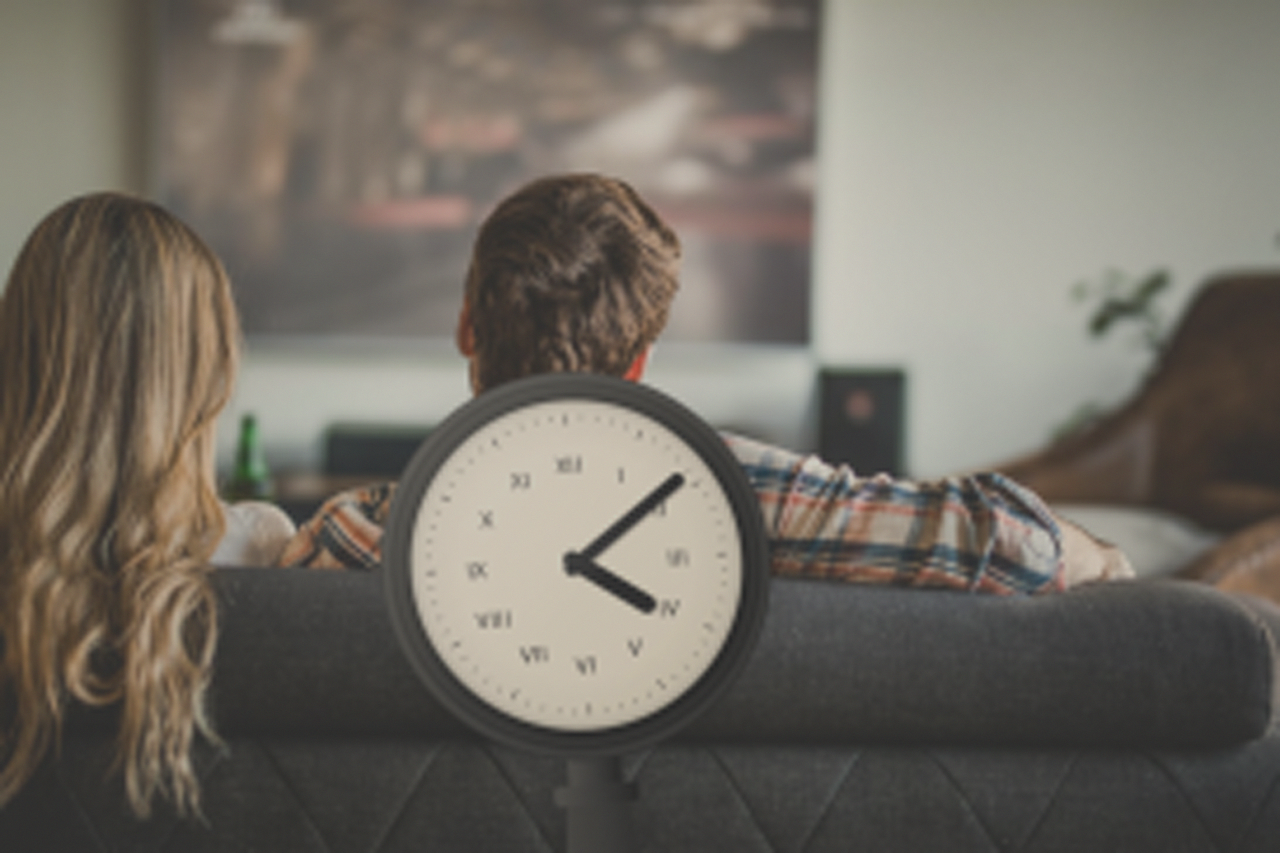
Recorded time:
4,09
